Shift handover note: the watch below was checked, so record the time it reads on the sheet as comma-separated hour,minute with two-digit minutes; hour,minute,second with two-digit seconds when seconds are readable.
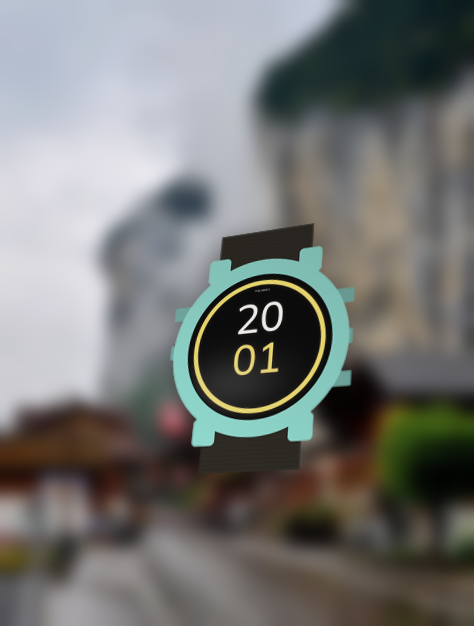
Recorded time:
20,01
